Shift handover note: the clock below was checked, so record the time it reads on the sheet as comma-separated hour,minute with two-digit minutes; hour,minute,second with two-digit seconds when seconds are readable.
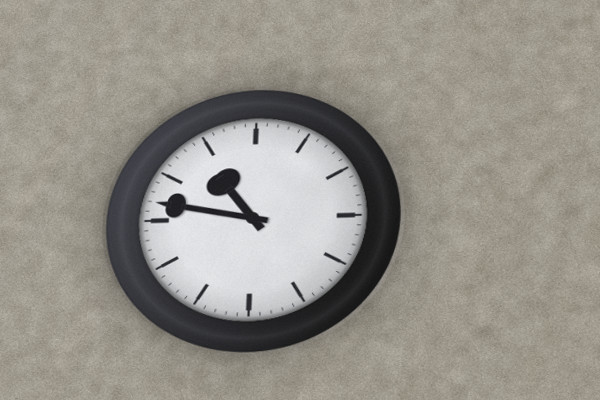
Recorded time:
10,47
